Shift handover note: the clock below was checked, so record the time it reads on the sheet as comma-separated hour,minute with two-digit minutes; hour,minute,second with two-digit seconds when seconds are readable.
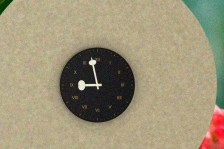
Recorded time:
8,58
